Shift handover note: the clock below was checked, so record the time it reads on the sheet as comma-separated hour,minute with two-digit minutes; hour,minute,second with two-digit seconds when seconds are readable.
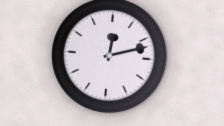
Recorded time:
12,12
